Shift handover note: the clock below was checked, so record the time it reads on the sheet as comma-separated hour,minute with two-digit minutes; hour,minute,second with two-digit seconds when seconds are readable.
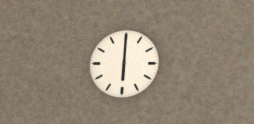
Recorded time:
6,00
